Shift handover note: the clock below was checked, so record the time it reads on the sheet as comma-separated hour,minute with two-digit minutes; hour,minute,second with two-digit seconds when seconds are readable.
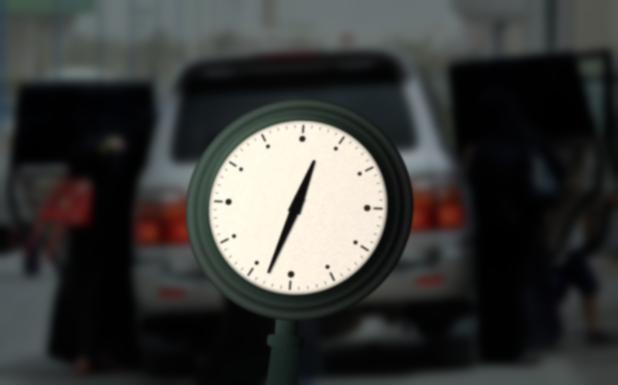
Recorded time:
12,33
